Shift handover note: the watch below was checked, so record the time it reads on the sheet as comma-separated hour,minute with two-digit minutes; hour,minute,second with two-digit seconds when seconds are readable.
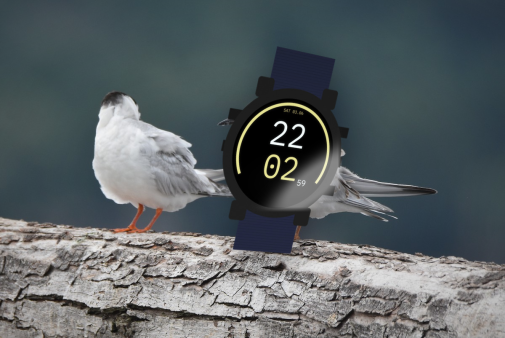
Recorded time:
22,02,59
